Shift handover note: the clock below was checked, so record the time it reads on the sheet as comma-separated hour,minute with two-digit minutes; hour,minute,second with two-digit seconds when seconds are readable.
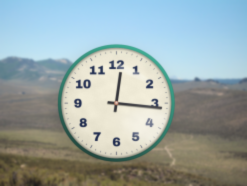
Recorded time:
12,16
